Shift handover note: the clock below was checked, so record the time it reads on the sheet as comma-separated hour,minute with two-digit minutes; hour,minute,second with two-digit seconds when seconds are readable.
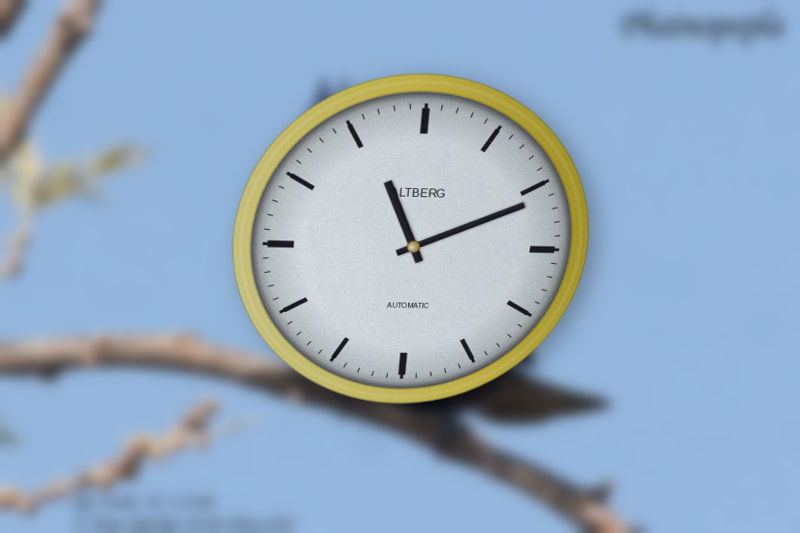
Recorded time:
11,11
